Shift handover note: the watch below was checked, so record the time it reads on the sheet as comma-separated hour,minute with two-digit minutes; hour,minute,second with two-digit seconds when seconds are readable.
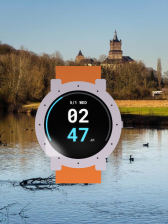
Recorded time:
2,47
